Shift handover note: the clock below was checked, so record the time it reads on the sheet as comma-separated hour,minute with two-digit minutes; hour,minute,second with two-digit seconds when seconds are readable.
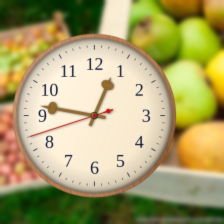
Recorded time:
12,46,42
